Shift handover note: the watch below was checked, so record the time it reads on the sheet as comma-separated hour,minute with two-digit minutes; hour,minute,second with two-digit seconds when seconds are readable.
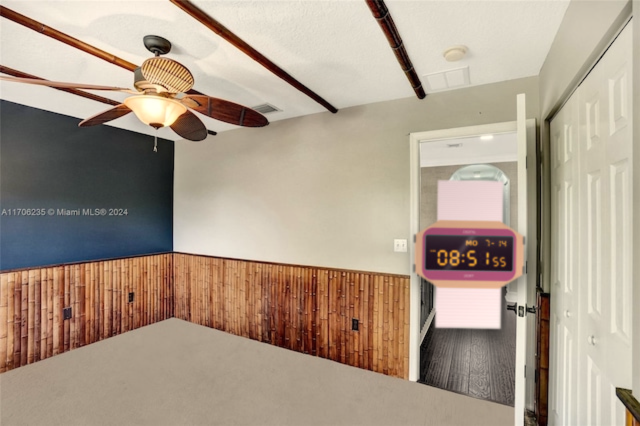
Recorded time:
8,51
